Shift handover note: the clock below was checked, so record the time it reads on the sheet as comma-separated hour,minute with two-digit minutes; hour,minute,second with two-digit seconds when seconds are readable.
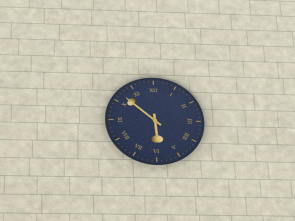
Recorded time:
5,52
